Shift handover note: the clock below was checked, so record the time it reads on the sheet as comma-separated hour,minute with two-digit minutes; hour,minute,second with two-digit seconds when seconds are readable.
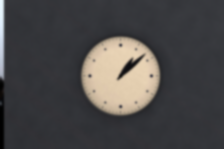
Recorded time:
1,08
